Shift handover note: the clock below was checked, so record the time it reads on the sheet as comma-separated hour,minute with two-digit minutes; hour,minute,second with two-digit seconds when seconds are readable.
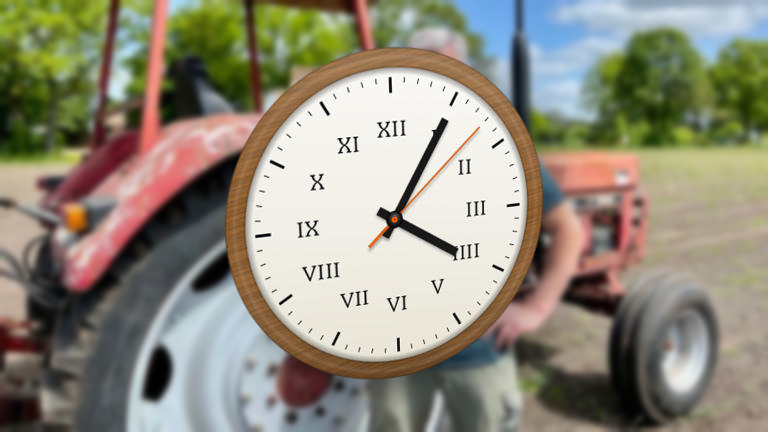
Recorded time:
4,05,08
